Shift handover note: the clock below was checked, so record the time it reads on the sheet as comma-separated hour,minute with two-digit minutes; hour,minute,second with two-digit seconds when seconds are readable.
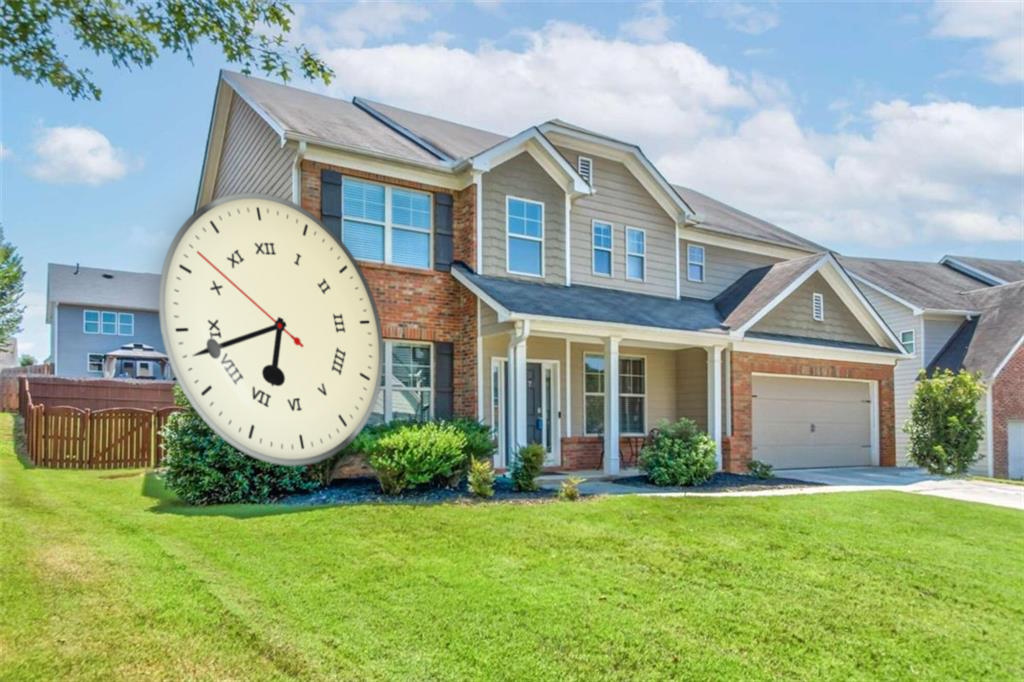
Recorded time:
6,42,52
